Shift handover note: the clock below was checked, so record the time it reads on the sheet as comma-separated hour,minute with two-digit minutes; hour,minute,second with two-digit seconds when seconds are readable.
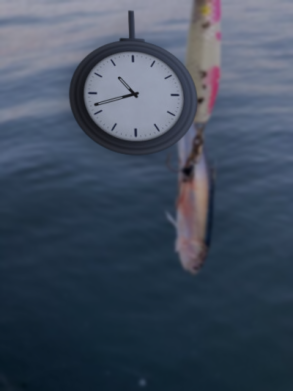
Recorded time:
10,42
